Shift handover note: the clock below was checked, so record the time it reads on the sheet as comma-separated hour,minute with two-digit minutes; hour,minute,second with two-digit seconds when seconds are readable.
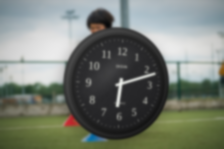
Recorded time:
6,12
